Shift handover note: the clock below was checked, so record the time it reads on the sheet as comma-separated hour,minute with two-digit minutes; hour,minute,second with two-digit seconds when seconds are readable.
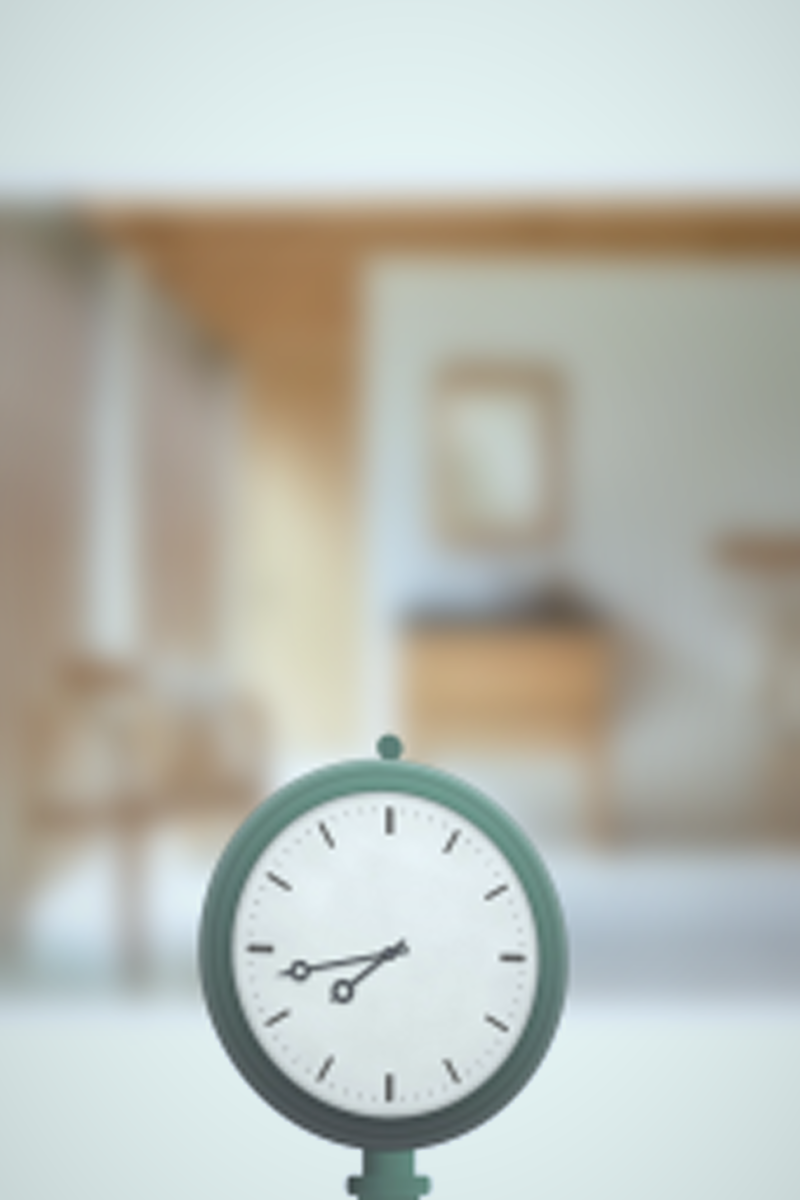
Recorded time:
7,43
